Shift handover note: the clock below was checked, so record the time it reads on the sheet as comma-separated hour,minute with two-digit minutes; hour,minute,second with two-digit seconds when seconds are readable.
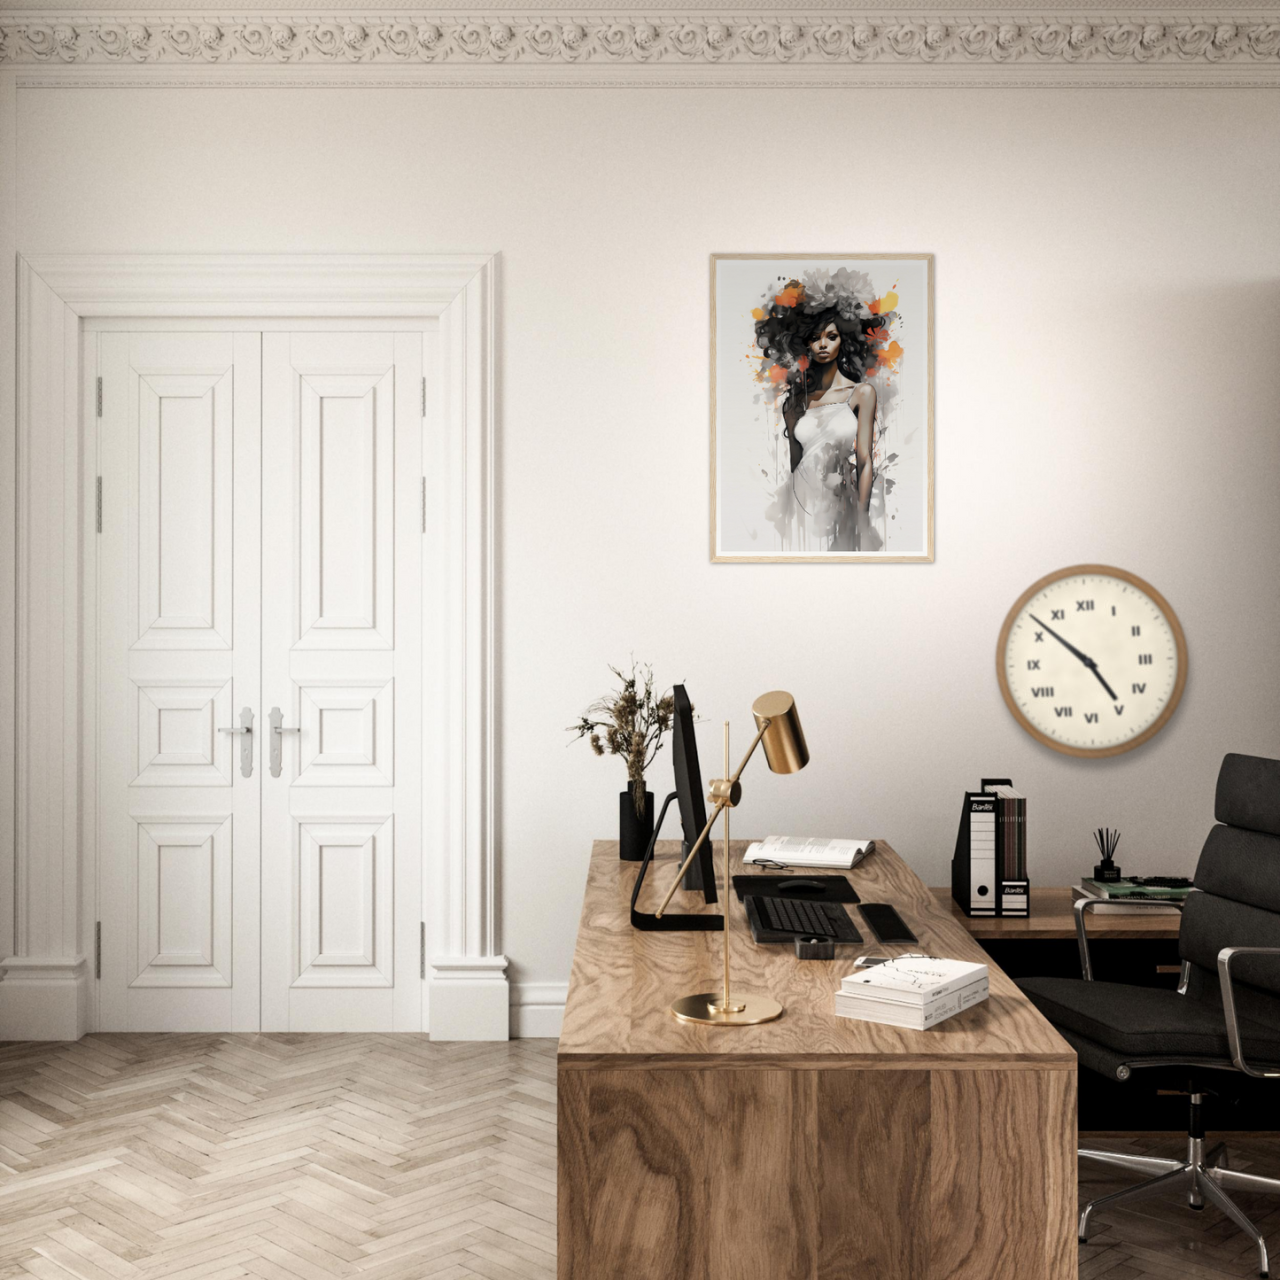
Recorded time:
4,52
